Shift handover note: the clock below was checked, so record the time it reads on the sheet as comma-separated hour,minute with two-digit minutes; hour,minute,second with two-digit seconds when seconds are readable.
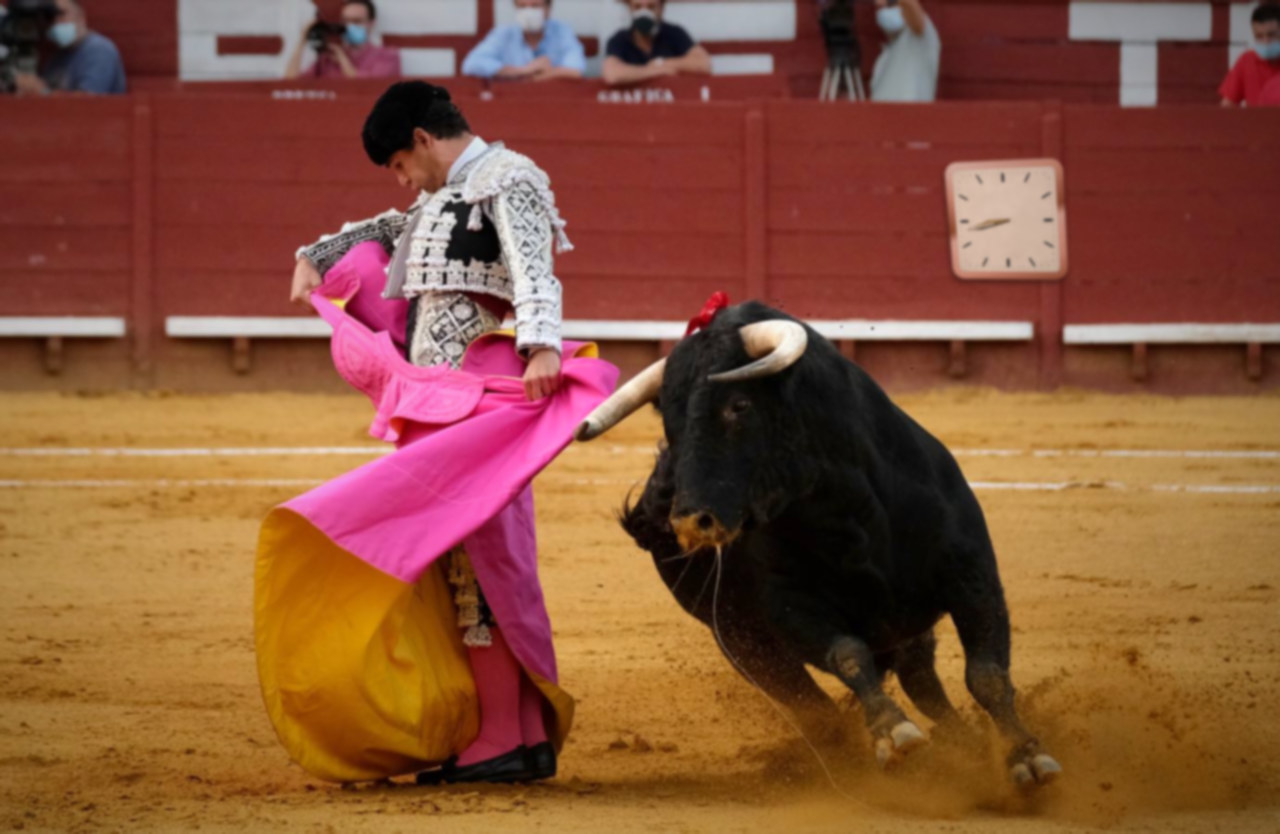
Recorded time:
8,43
